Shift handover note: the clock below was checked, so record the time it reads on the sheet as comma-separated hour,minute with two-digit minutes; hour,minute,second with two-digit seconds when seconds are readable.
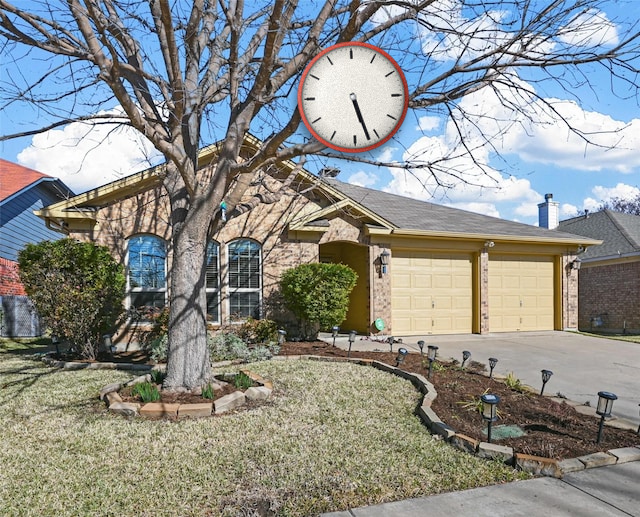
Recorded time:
5,27
